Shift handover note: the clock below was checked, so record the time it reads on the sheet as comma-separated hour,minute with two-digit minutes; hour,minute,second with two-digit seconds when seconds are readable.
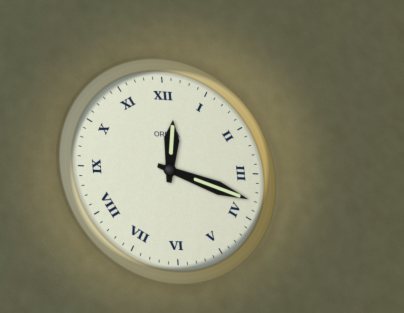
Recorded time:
12,18
